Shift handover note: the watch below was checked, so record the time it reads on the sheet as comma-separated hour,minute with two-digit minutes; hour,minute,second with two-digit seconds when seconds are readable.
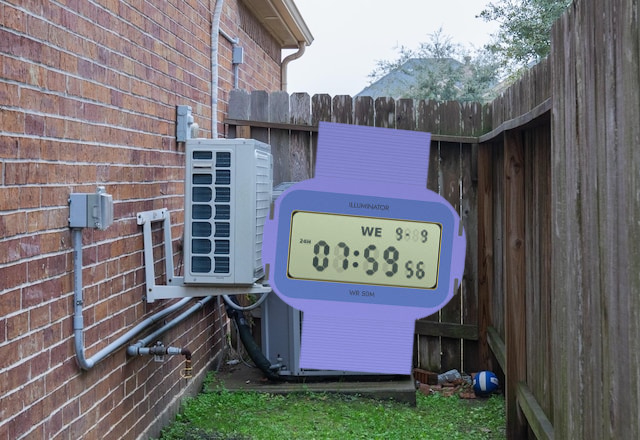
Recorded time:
7,59,56
